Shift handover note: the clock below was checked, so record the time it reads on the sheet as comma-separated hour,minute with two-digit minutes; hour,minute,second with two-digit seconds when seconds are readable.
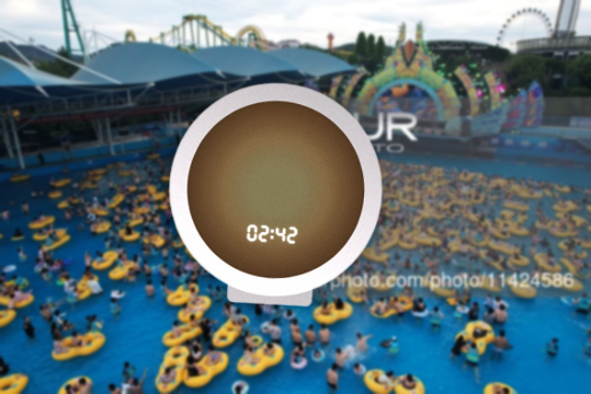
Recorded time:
2,42
